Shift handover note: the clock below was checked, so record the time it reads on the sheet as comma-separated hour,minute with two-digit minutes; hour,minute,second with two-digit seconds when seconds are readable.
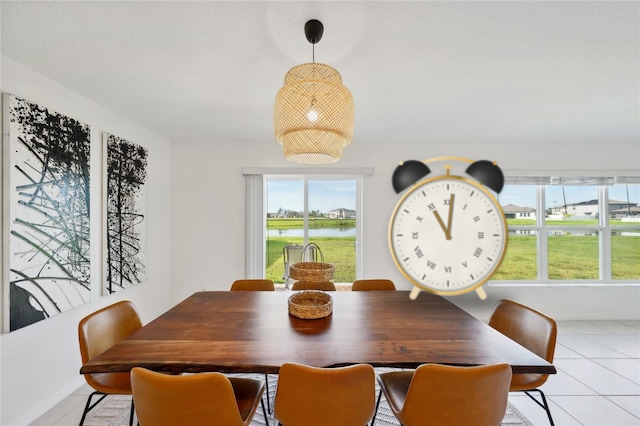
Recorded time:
11,01
